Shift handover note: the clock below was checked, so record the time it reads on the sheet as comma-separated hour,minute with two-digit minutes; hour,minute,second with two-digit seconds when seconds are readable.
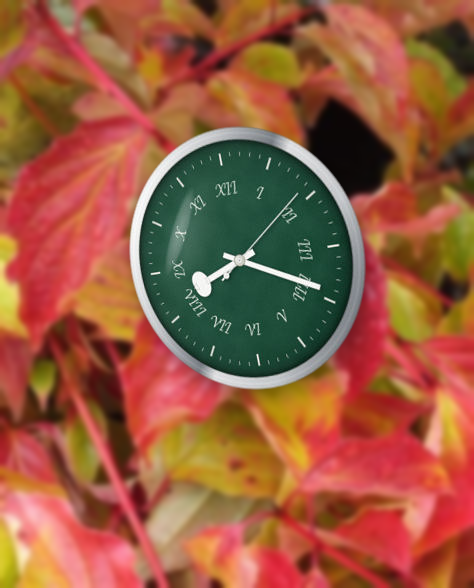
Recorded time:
8,19,09
